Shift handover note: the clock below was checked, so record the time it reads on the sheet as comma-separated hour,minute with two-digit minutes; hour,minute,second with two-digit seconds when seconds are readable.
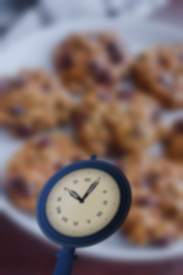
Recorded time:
10,04
